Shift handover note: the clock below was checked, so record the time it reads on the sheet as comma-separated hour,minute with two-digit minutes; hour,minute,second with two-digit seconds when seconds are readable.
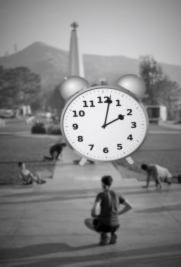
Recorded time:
2,02
